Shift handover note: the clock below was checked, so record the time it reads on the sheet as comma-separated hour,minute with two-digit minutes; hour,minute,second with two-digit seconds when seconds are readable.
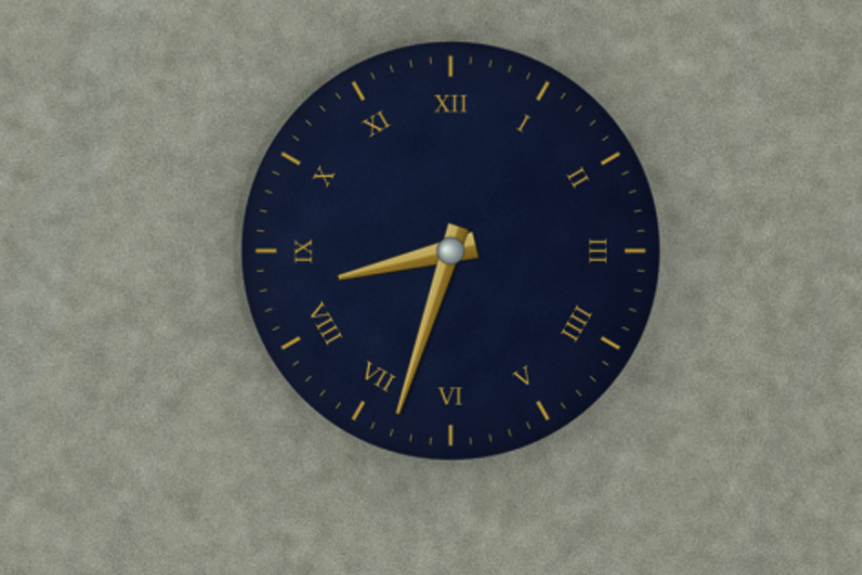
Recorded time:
8,33
